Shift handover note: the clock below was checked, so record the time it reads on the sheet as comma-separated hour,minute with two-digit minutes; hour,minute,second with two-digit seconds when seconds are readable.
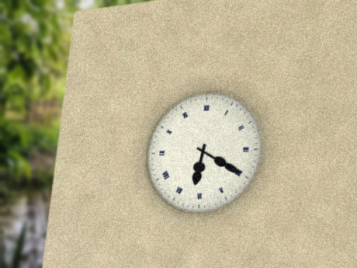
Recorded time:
6,20
